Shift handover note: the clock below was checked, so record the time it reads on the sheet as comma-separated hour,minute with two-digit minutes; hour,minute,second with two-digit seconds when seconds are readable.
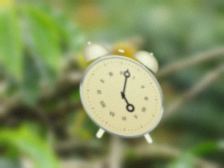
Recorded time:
5,02
